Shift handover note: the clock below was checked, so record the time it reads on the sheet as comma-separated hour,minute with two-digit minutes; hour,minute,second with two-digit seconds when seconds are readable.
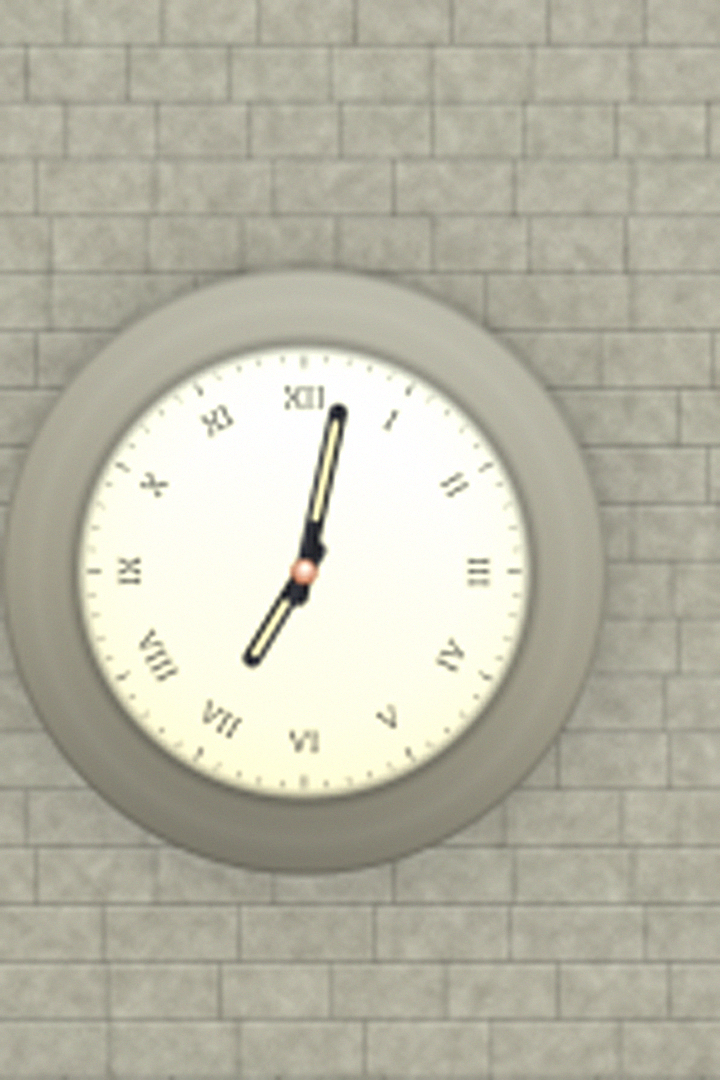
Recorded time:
7,02
